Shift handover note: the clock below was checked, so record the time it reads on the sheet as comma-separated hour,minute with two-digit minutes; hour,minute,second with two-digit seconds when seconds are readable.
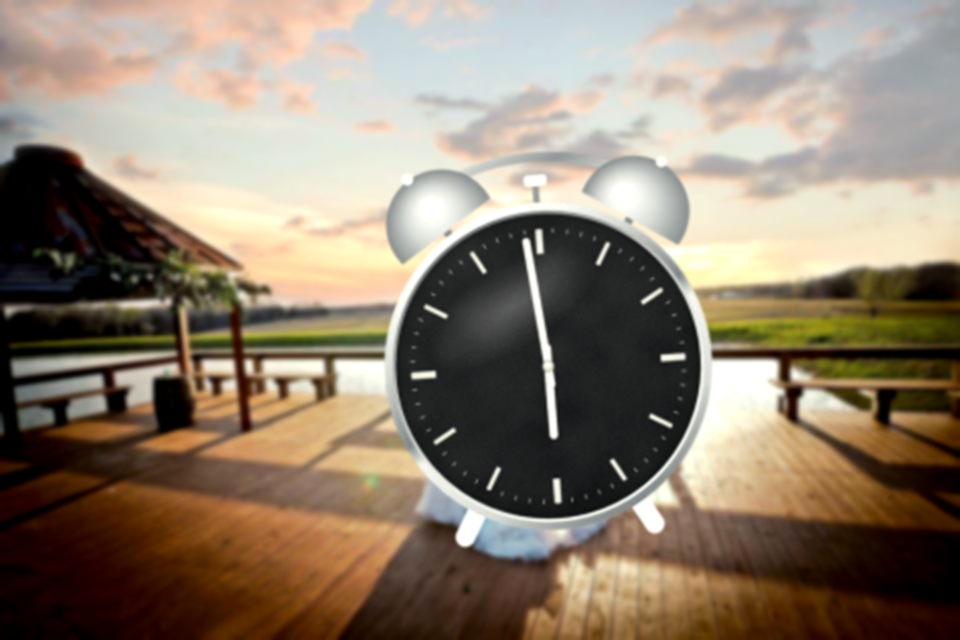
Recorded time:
5,59
